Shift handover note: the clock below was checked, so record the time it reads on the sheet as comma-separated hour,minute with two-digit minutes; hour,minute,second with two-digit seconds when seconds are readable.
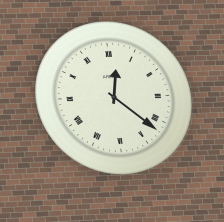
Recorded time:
12,22
